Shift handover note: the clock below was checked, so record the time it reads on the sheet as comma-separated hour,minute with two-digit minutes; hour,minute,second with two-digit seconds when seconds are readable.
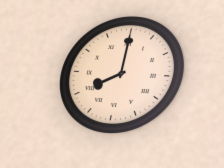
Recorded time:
8,00
